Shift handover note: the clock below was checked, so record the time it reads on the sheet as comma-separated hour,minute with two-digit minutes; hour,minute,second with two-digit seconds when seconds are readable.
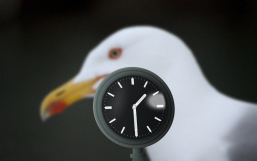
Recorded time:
1,30
